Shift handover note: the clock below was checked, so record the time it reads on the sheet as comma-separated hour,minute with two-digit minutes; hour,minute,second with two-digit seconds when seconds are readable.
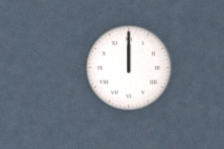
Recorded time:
12,00
